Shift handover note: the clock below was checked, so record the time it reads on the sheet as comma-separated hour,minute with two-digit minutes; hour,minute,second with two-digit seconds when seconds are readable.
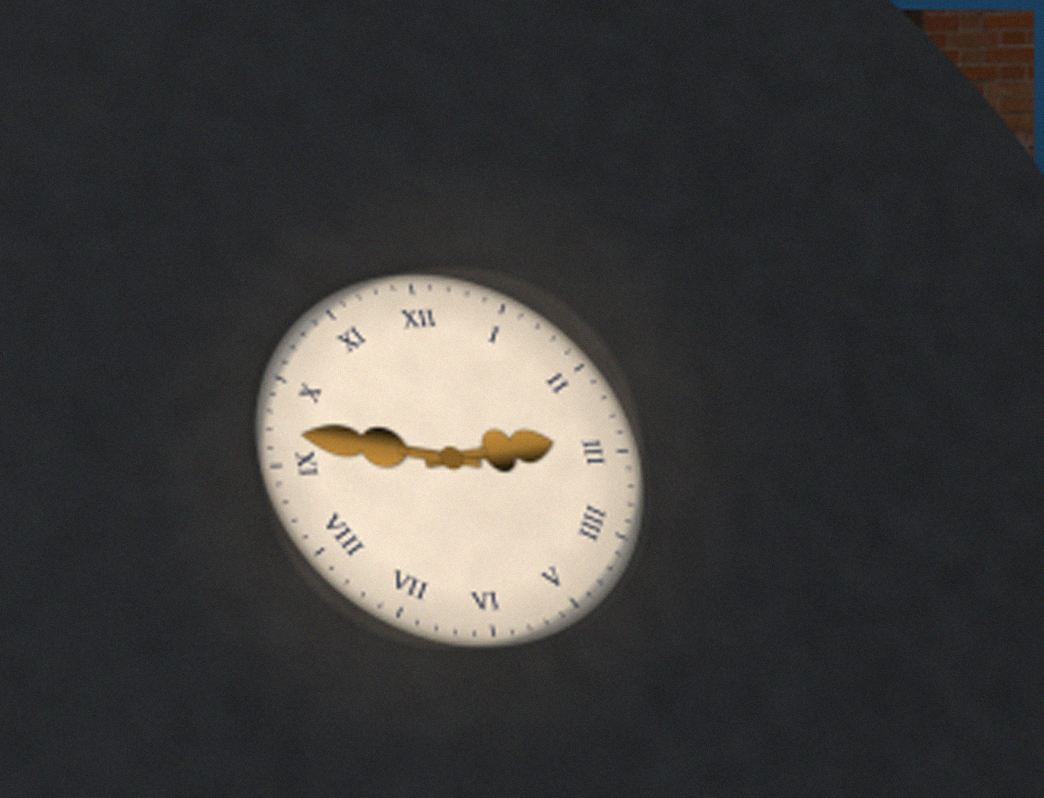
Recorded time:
2,47
